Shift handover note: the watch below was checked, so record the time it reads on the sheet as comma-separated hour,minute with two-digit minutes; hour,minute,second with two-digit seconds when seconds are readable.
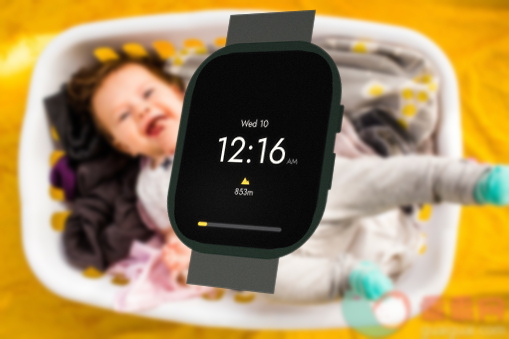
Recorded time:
12,16
